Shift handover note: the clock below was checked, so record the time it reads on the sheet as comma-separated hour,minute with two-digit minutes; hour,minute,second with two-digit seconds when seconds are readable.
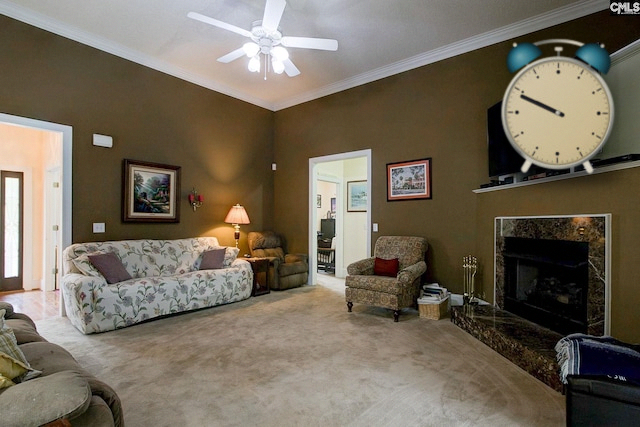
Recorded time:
9,49
